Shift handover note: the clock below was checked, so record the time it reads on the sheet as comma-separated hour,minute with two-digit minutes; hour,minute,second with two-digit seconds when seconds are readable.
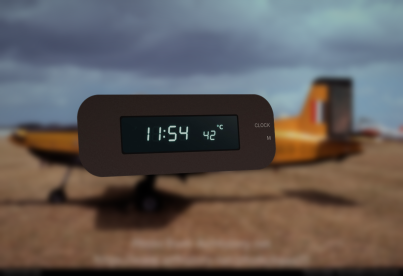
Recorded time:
11,54
